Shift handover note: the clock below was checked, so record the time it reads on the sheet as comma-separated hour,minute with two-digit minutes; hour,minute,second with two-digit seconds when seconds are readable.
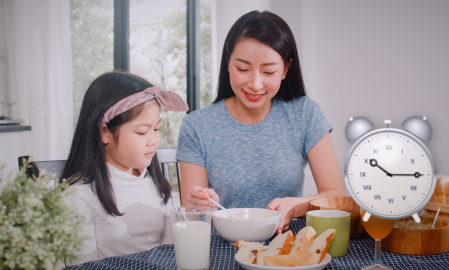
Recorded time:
10,15
